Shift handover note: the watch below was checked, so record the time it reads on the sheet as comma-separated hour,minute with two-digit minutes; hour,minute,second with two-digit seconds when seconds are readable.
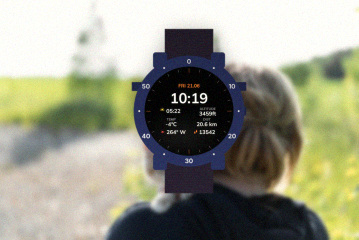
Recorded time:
10,19
